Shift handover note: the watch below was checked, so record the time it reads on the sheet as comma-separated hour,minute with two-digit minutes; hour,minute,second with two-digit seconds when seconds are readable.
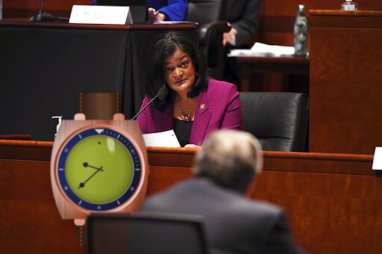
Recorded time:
9,38
